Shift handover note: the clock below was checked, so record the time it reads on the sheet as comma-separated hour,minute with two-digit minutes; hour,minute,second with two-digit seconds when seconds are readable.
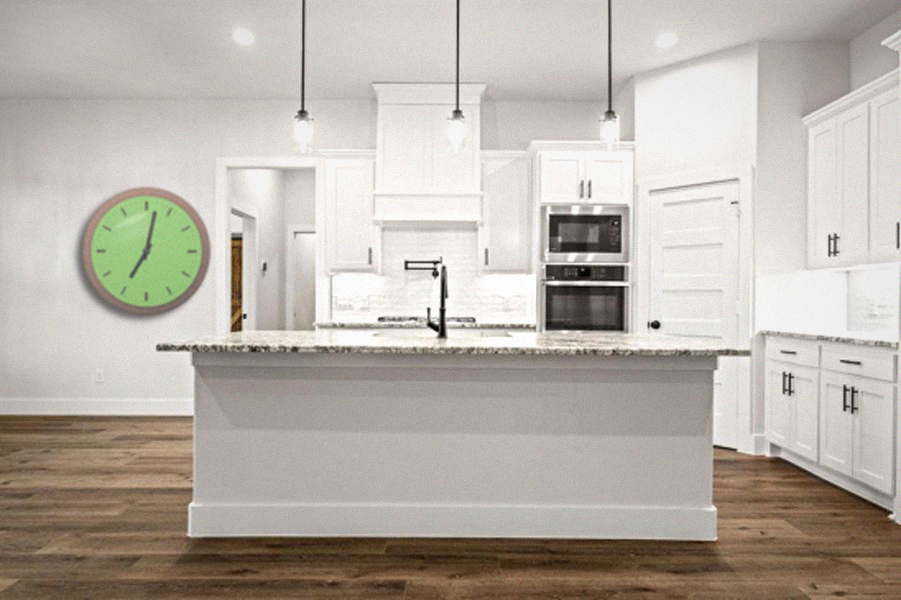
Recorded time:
7,02
